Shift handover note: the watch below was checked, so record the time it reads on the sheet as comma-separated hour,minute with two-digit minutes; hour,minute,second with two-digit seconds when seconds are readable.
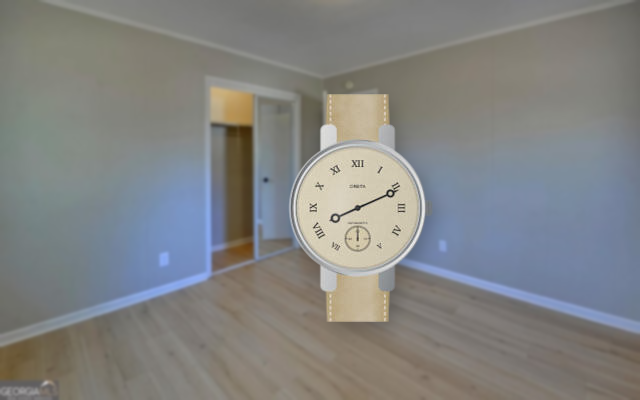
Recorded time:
8,11
